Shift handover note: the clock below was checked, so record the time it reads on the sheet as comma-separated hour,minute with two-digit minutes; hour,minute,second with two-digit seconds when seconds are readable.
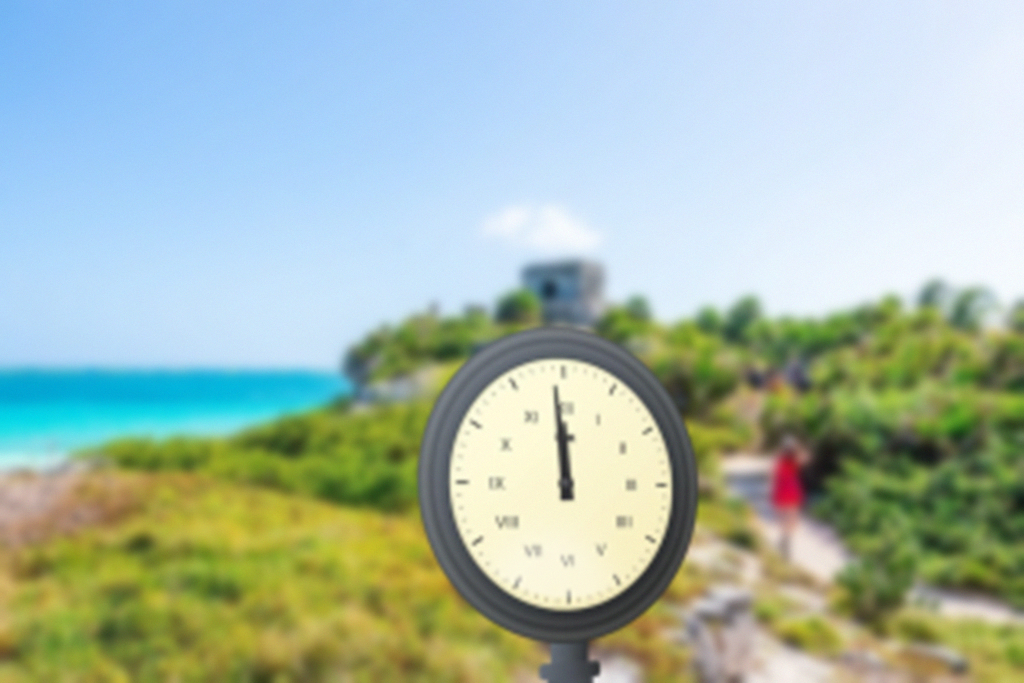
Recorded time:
11,59
